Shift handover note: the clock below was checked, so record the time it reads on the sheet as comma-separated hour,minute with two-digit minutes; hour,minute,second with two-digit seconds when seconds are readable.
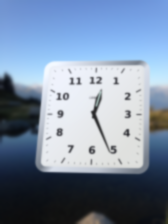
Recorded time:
12,26
